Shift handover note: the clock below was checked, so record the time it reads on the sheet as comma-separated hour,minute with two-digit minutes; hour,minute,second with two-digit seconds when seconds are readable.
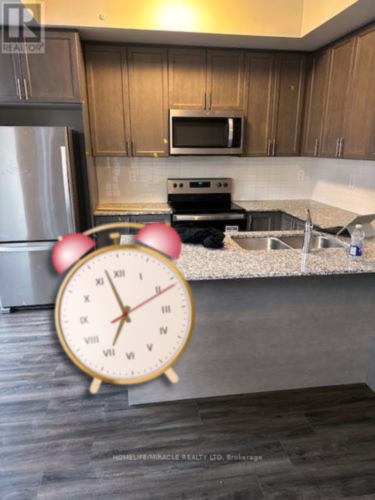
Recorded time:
6,57,11
